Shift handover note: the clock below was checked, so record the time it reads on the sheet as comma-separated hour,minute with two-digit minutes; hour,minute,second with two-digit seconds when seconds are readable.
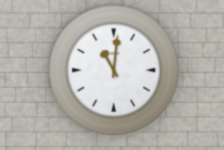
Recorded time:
11,01
